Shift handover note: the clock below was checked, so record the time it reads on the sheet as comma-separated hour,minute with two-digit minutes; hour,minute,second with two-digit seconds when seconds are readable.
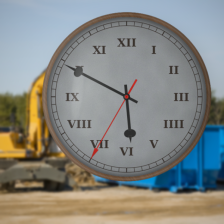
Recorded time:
5,49,35
